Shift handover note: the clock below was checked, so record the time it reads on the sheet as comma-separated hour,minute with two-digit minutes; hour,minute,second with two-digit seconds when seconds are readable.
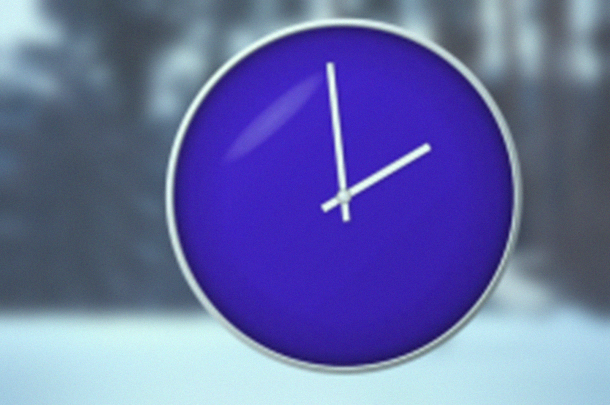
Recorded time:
1,59
